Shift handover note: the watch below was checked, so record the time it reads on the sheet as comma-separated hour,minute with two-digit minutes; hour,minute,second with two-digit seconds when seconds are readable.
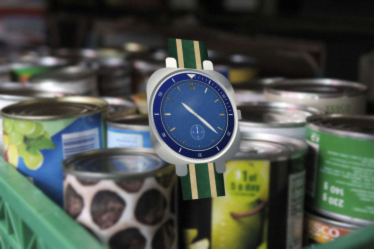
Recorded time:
10,22
